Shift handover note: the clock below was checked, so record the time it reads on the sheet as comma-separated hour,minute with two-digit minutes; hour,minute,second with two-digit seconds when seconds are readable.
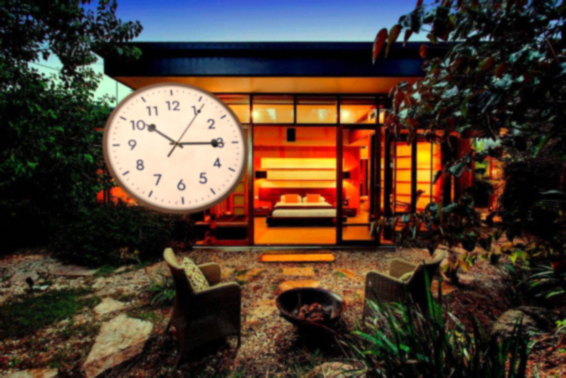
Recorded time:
10,15,06
